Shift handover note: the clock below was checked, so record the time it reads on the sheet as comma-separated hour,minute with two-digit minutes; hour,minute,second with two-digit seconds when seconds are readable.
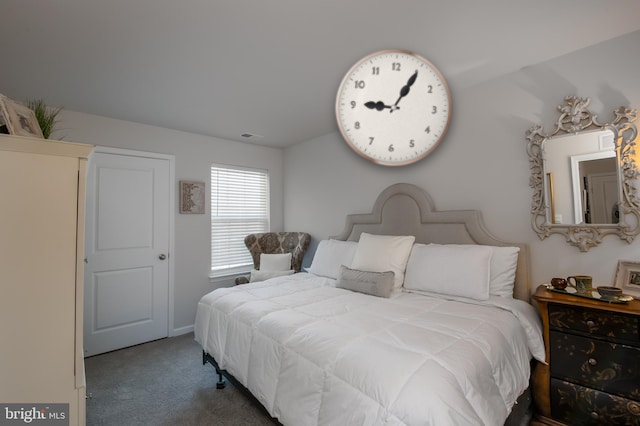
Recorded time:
9,05
